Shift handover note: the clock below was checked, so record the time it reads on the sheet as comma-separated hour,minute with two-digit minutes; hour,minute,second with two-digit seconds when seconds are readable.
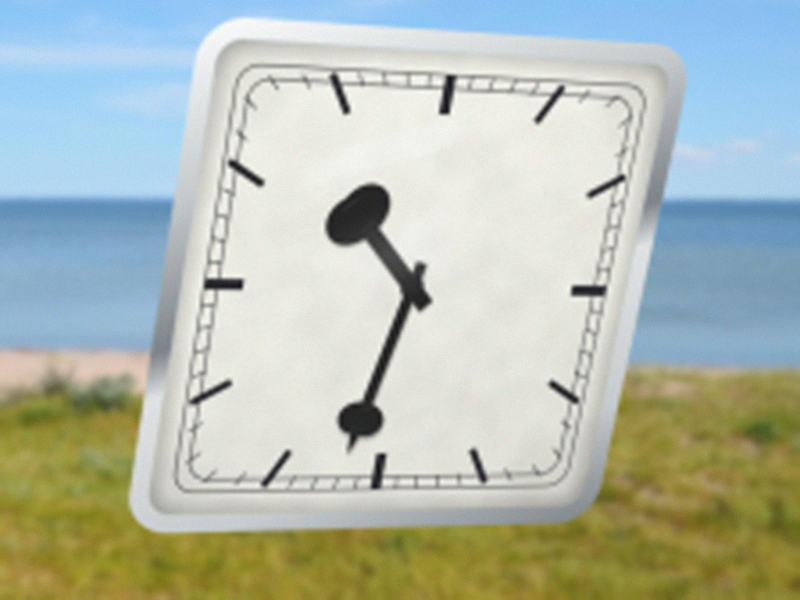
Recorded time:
10,32
